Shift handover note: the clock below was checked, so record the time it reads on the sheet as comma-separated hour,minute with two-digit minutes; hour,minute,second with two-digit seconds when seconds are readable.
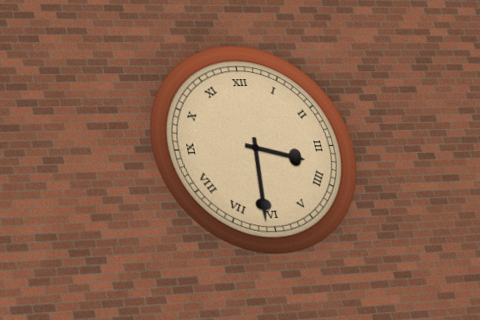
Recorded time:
3,31
